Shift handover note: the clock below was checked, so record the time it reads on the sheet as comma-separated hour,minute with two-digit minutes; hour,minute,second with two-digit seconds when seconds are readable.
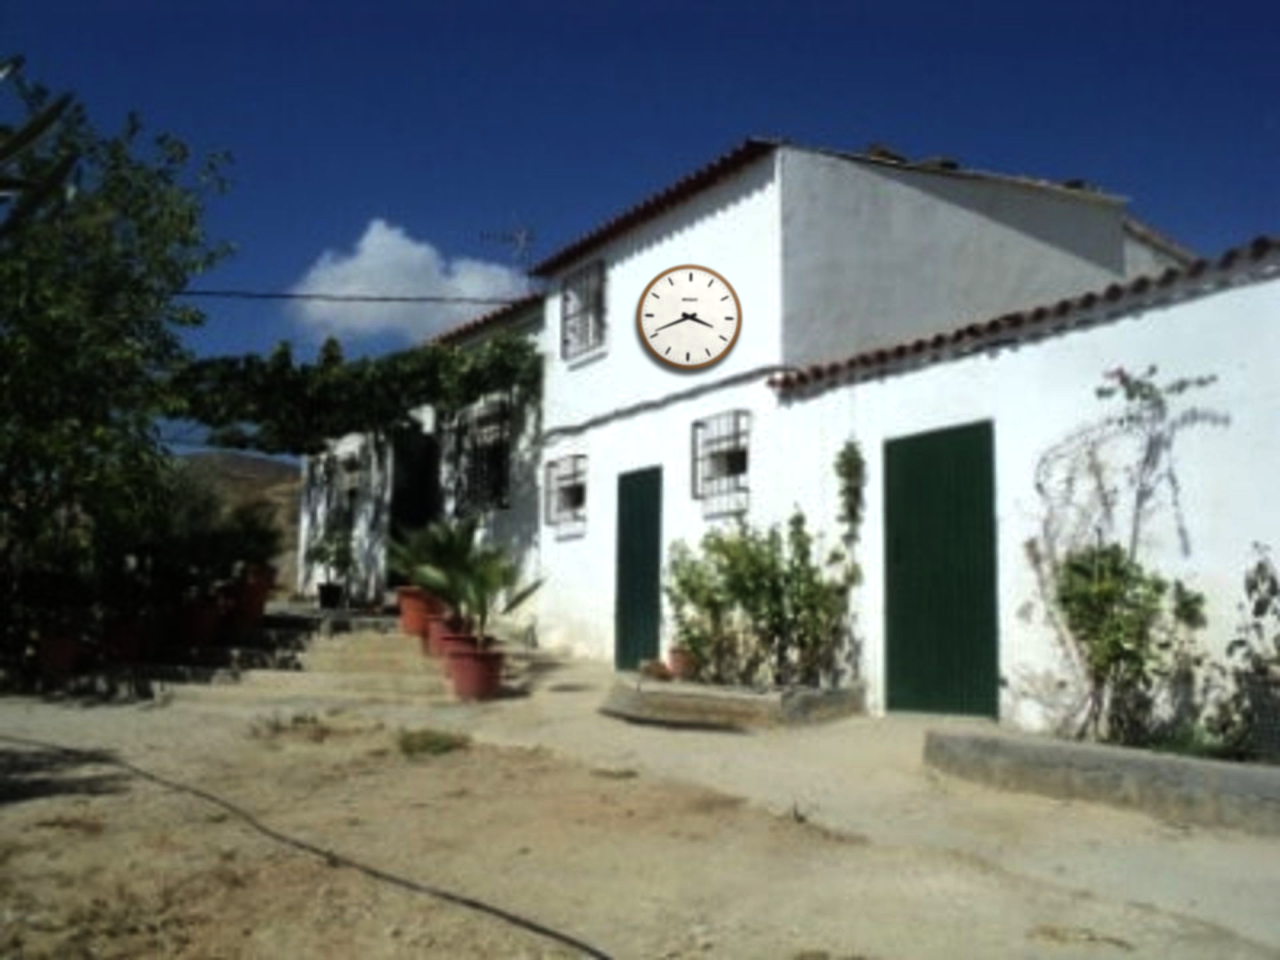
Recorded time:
3,41
